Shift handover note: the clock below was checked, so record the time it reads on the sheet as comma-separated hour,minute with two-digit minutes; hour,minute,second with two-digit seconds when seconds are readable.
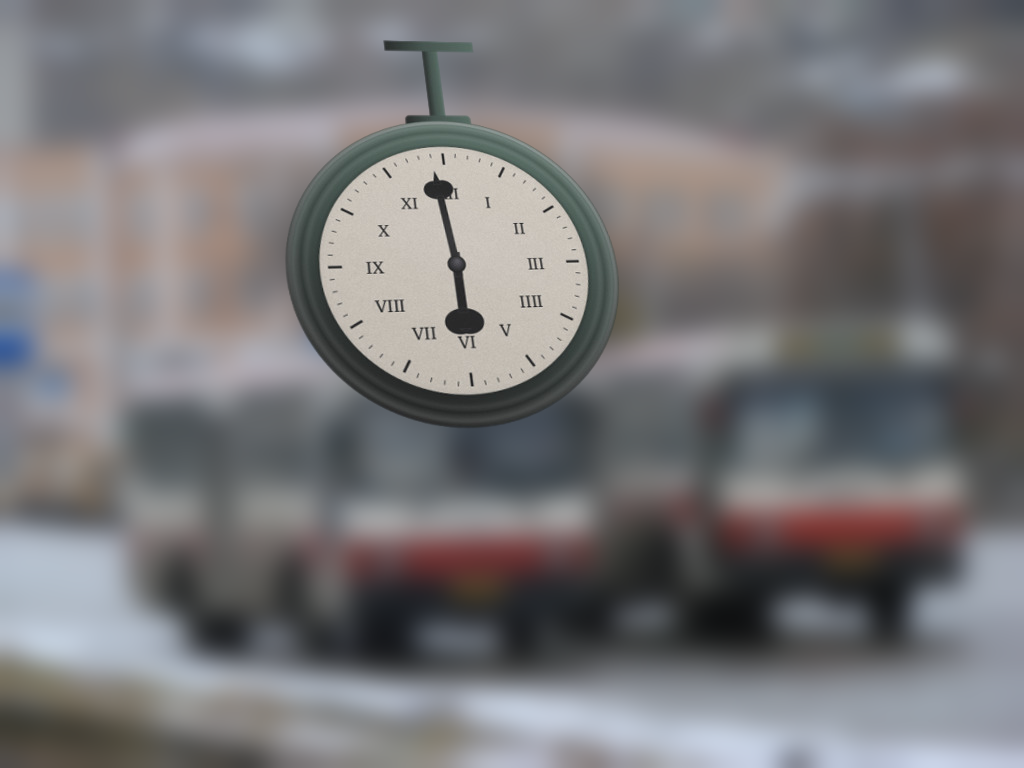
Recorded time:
5,59
